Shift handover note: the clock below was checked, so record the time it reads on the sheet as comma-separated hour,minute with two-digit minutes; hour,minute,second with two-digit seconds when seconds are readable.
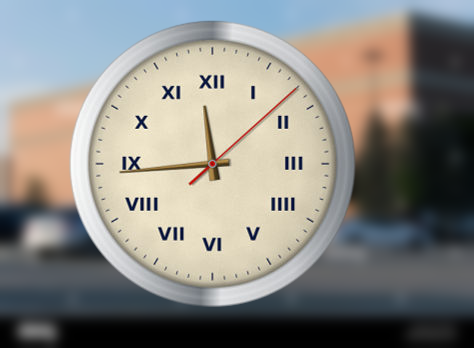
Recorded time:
11,44,08
